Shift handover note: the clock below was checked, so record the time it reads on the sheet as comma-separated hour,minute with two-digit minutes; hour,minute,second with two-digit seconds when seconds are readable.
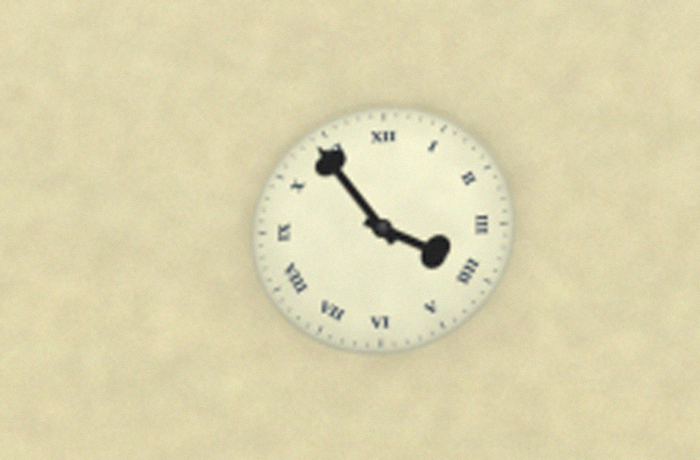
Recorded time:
3,54
